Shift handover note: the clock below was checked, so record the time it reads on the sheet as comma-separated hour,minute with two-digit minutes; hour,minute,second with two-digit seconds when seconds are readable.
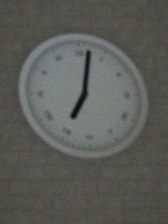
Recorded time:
7,02
